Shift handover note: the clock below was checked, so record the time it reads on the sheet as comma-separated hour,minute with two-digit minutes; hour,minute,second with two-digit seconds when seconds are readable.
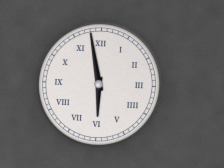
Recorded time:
5,58
